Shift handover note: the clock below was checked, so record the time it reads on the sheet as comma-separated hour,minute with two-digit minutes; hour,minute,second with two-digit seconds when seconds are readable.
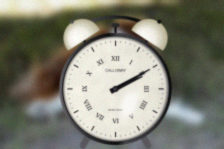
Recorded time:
2,10
